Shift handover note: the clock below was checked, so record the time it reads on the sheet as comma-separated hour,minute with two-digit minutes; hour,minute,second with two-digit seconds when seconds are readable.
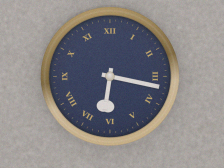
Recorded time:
6,17
